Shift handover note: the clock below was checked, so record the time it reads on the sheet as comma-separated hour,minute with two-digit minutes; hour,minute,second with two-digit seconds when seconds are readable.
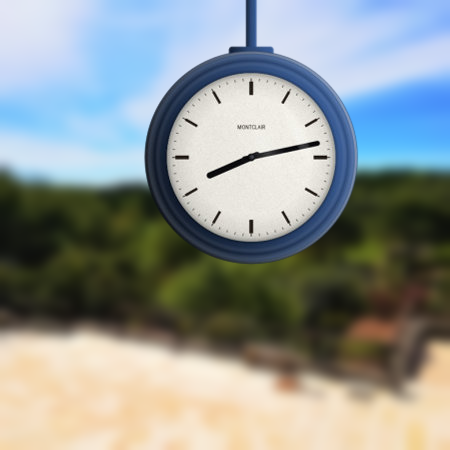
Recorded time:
8,13
